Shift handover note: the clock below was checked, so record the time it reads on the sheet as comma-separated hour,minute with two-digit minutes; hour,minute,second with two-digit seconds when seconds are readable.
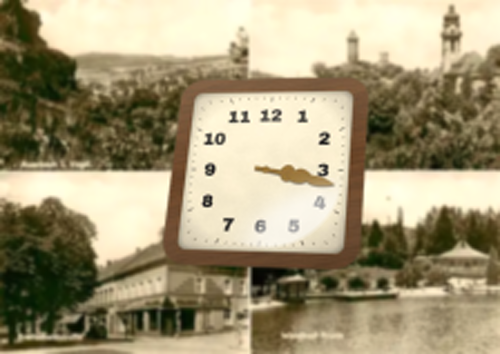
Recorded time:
3,17
